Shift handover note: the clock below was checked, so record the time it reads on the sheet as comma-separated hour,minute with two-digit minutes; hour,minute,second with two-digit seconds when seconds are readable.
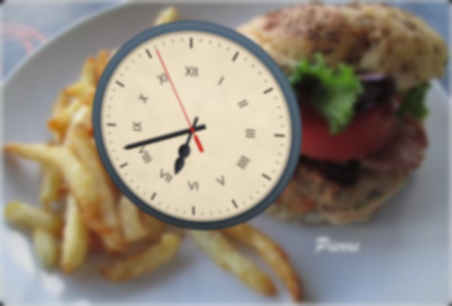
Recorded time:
6,41,56
